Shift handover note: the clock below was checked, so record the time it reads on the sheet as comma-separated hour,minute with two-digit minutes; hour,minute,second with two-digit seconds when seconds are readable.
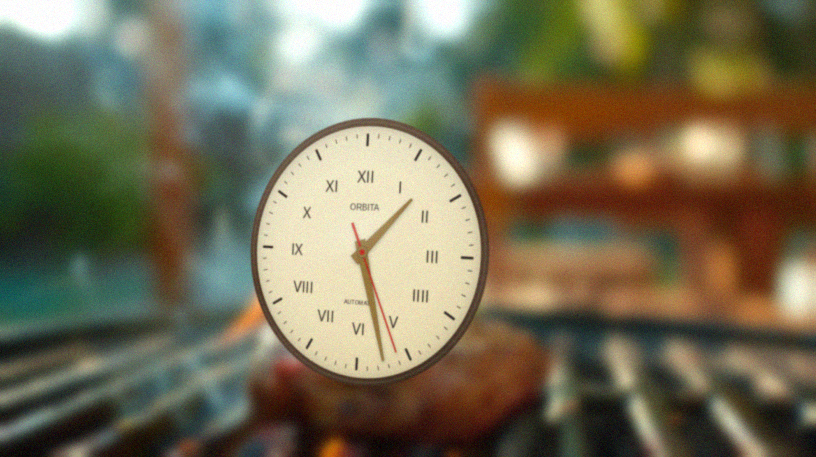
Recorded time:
1,27,26
